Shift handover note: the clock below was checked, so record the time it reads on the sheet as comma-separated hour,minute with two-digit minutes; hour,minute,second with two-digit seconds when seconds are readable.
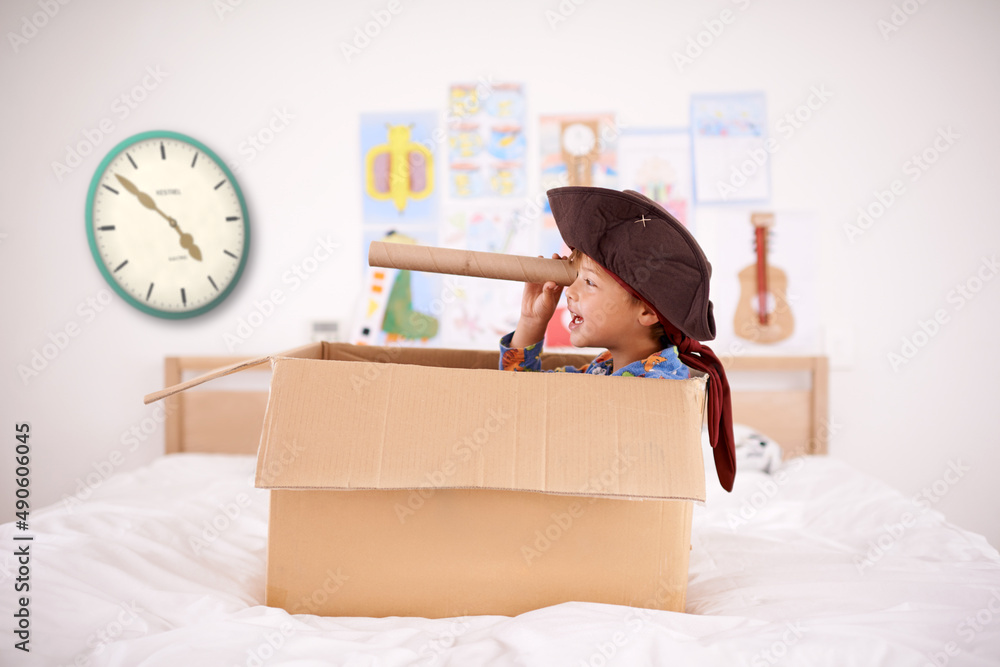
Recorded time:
4,52
